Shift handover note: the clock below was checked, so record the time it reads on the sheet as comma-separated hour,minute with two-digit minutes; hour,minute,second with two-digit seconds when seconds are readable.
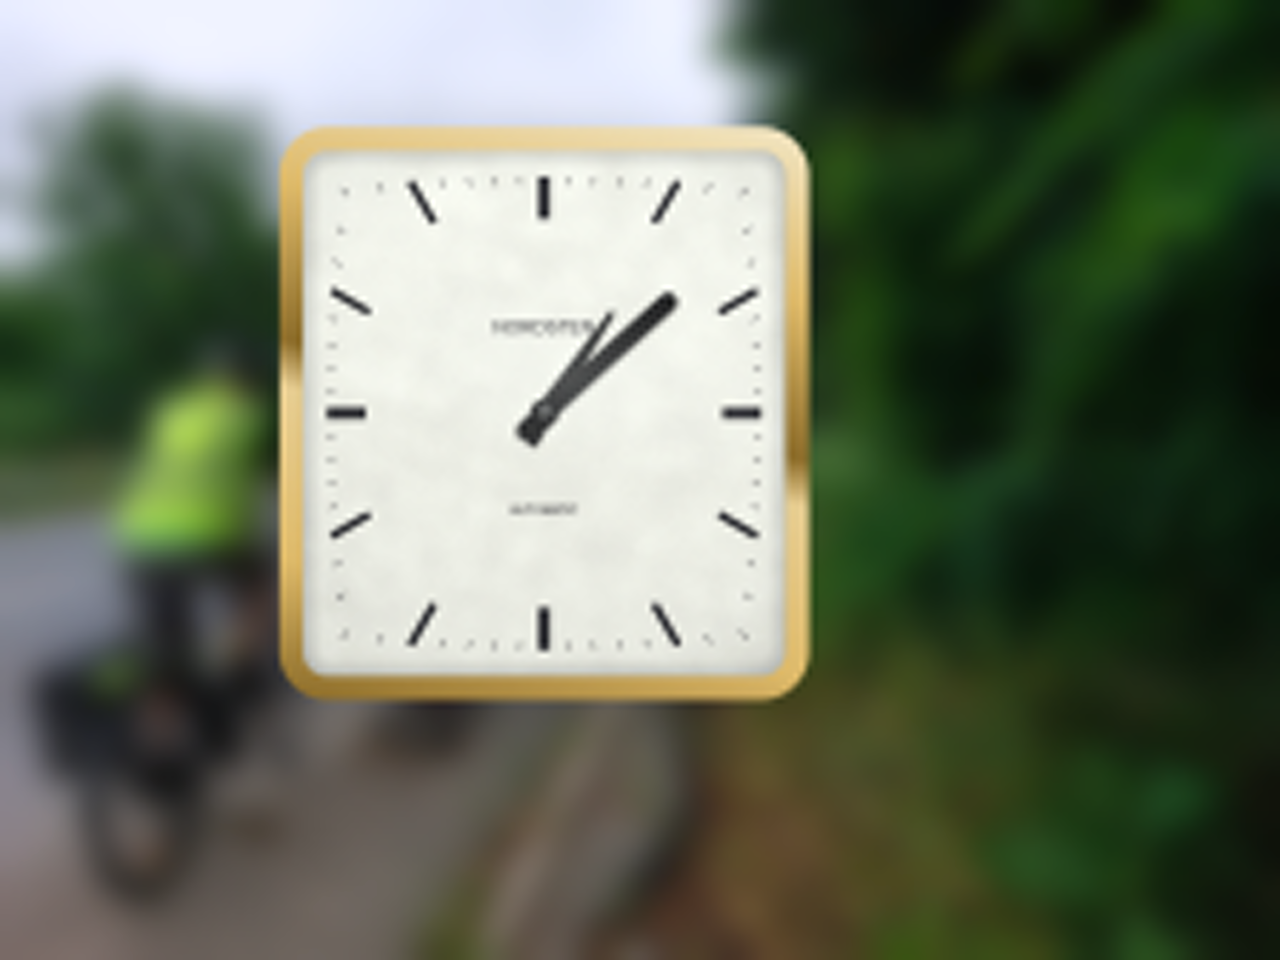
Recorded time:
1,08
